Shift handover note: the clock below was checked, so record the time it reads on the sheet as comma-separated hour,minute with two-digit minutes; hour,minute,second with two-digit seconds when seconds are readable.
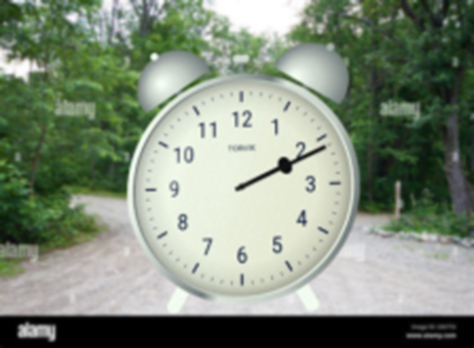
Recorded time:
2,11
